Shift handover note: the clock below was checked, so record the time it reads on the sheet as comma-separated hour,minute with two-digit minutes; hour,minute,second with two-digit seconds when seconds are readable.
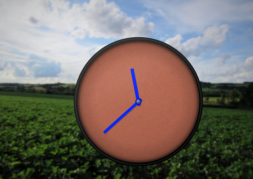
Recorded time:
11,38
